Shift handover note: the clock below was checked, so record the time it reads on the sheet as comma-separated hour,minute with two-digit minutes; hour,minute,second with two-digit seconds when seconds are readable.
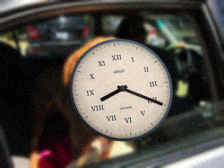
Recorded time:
8,20
